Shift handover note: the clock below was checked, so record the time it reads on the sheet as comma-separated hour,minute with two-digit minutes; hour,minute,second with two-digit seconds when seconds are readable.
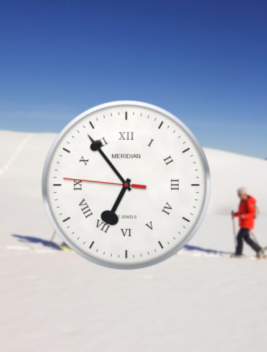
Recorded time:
6,53,46
